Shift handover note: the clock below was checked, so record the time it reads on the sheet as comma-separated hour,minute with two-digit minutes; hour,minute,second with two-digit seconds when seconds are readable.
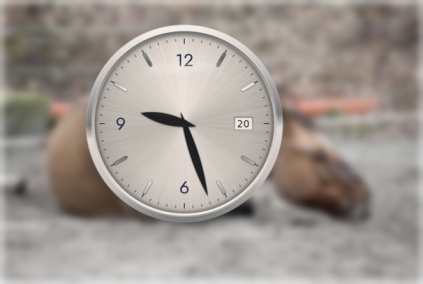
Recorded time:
9,27
